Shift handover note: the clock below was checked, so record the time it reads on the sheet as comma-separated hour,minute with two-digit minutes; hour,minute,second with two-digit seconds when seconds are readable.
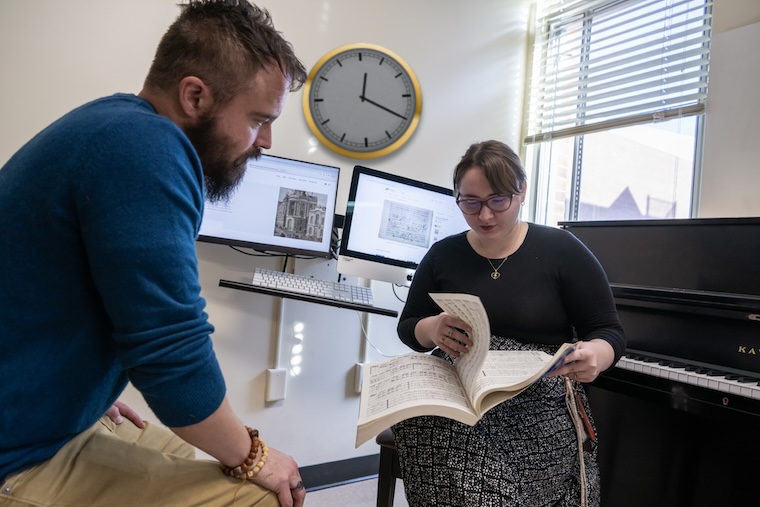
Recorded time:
12,20
